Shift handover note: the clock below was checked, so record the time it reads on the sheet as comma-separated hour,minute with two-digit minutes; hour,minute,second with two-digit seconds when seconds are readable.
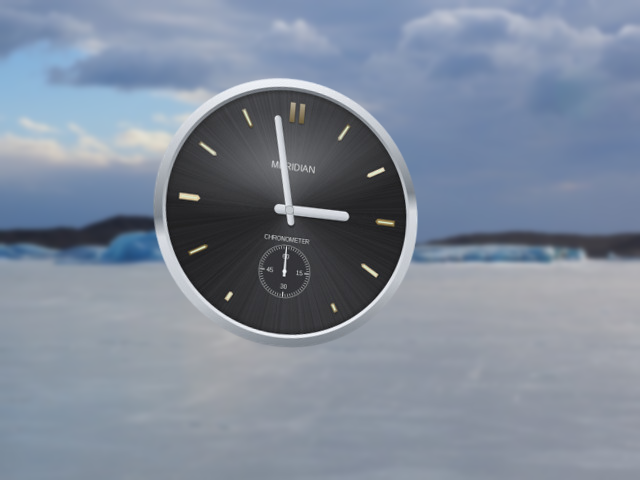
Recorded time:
2,58
